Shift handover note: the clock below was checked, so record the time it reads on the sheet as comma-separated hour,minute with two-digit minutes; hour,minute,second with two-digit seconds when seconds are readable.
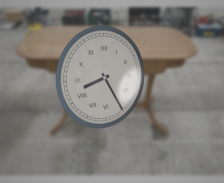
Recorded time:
8,25
